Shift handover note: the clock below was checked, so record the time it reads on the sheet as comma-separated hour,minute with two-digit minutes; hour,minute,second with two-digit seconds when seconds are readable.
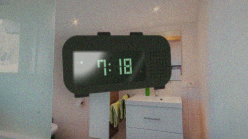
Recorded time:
7,18
